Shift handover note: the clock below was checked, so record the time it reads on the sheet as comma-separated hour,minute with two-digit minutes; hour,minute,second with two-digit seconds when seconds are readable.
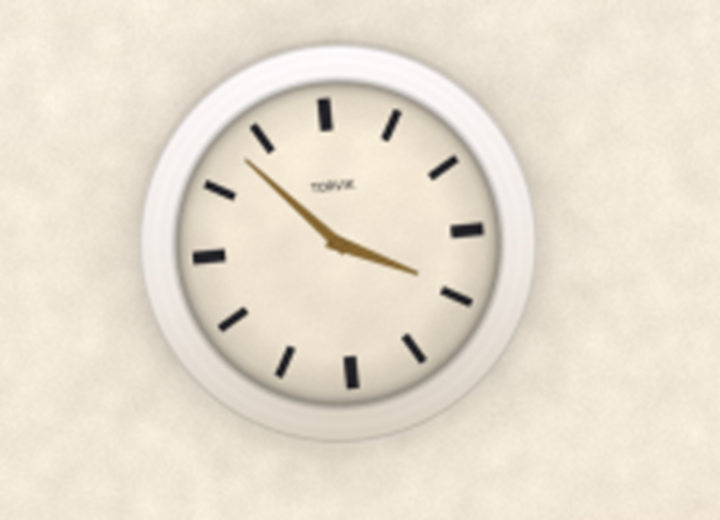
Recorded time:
3,53
